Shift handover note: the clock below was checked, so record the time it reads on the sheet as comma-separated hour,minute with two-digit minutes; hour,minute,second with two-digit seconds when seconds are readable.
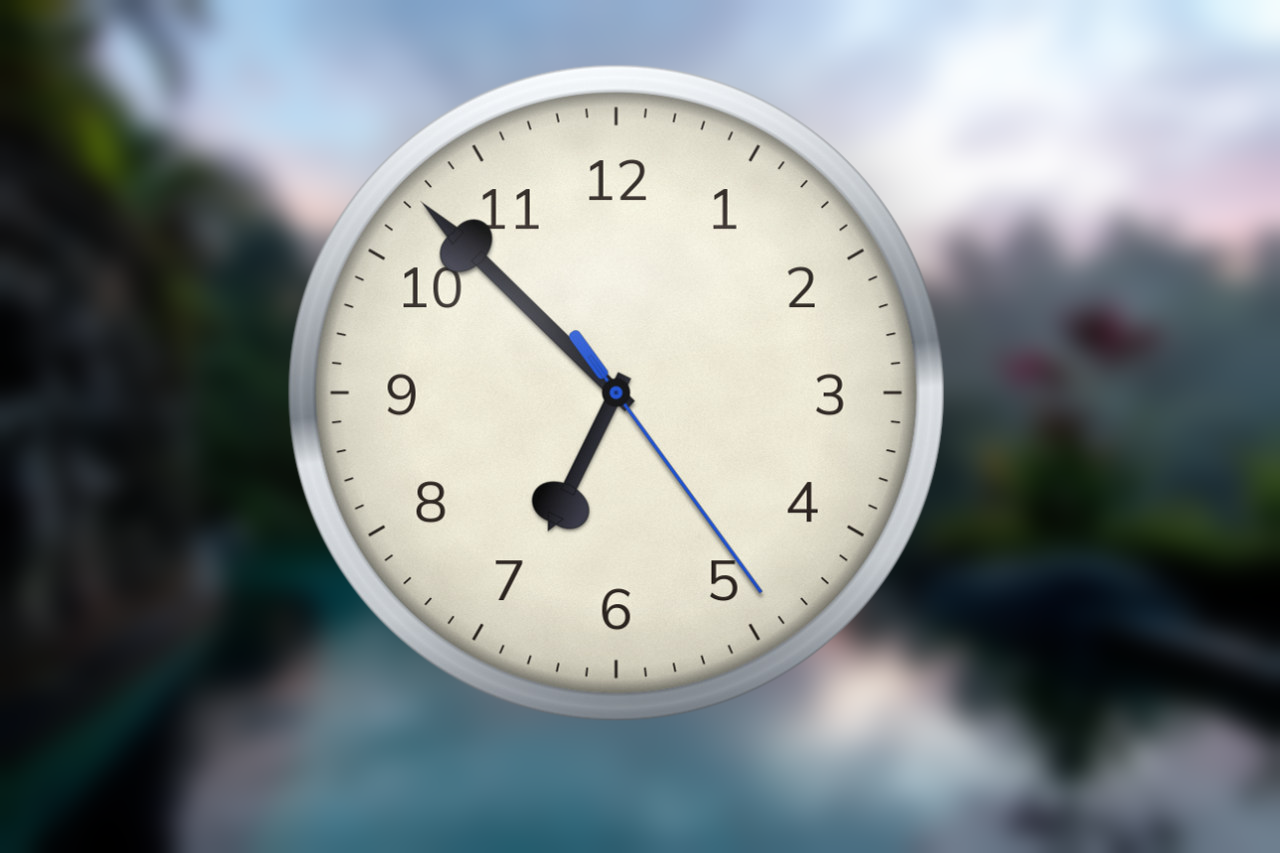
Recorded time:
6,52,24
